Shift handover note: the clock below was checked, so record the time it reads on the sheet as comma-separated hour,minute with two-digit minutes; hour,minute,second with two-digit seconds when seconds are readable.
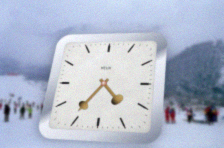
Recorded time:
4,36
